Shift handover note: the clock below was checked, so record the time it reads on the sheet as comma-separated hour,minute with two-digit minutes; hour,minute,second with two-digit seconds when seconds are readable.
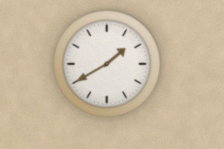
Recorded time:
1,40
